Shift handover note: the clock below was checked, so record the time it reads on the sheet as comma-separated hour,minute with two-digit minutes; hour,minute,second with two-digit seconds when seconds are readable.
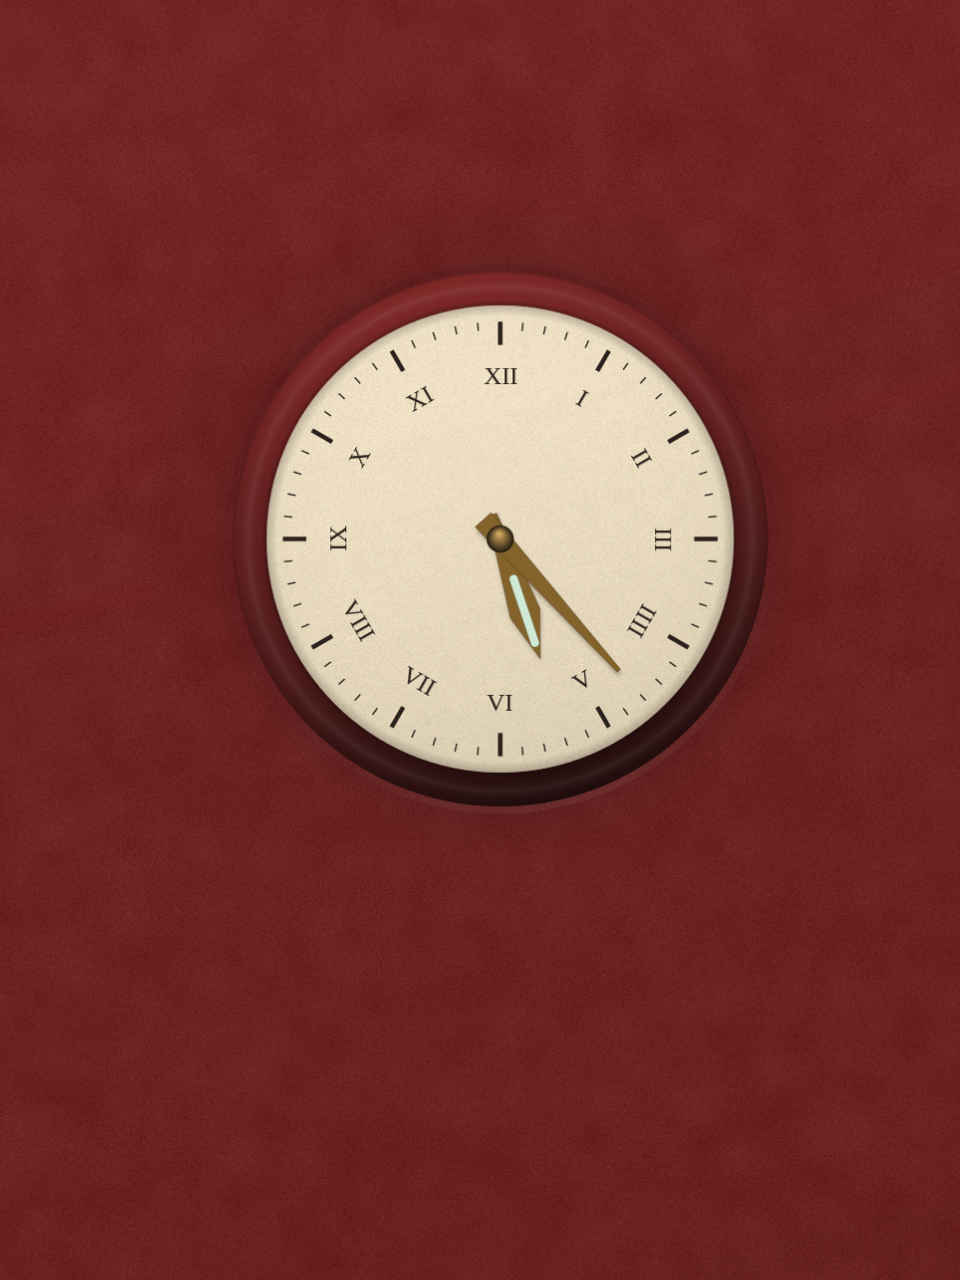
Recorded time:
5,23
